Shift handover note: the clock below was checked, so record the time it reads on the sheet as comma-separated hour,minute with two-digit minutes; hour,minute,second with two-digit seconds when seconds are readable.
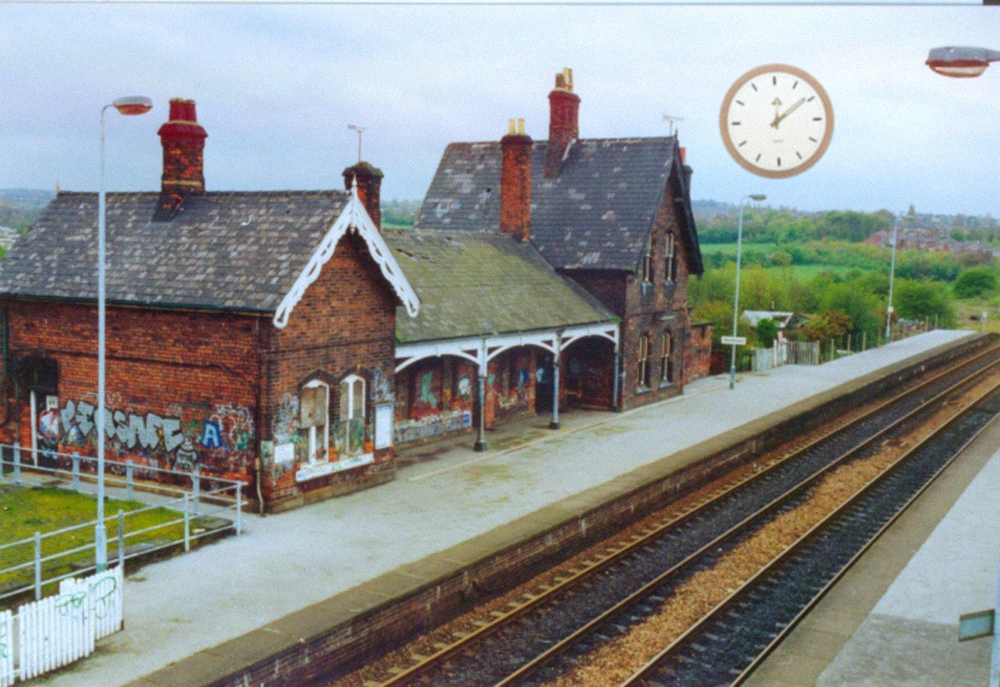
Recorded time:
12,09
